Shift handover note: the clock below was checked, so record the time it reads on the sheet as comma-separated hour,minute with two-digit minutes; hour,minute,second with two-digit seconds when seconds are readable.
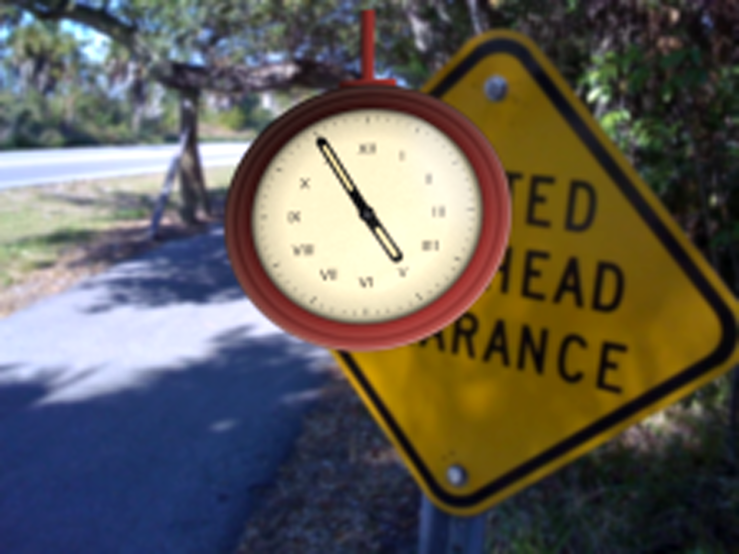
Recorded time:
4,55
